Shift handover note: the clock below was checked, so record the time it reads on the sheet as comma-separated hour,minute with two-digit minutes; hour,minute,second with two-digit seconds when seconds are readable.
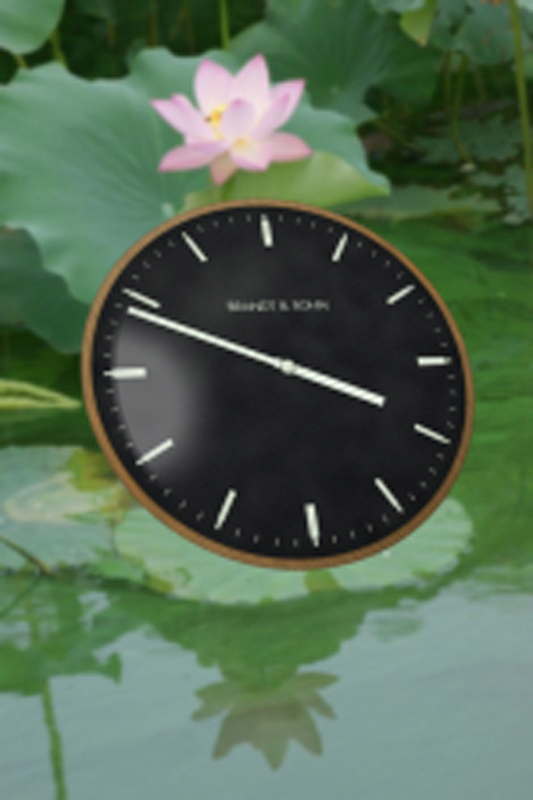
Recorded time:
3,49
